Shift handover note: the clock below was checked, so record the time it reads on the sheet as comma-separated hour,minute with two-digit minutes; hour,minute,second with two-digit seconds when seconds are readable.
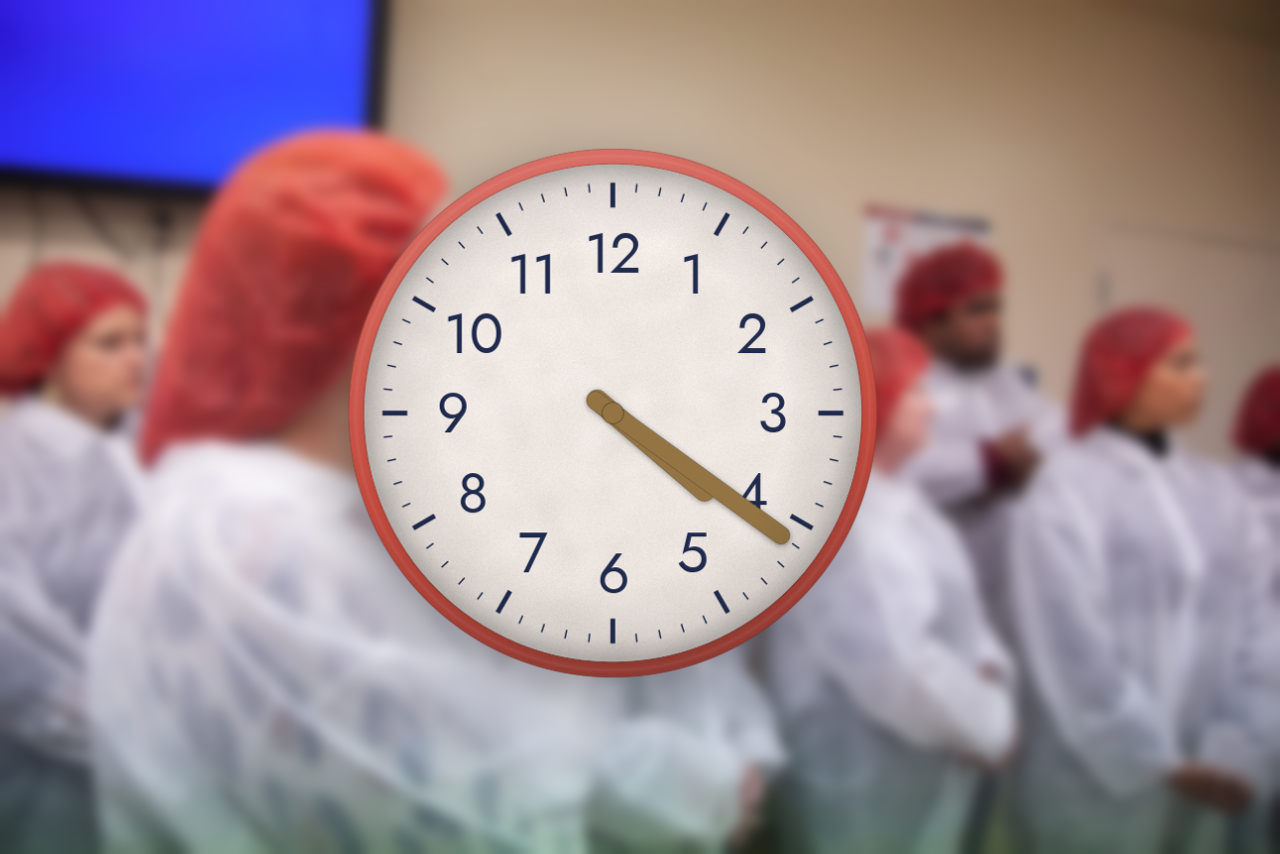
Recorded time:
4,21
